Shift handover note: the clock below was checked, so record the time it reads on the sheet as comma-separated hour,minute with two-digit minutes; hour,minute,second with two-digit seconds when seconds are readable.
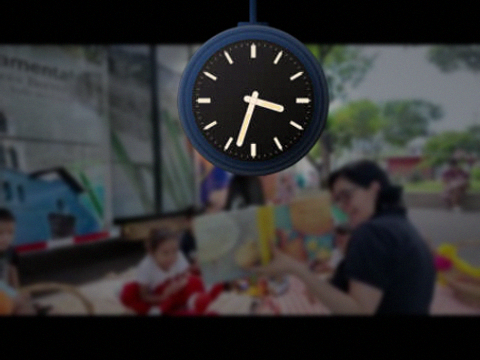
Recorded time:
3,33
